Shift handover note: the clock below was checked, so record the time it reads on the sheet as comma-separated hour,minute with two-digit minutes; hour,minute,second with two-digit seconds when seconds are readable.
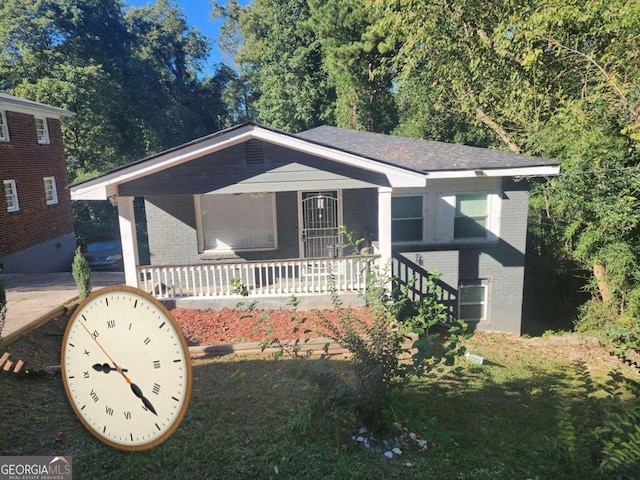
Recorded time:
9,23,54
